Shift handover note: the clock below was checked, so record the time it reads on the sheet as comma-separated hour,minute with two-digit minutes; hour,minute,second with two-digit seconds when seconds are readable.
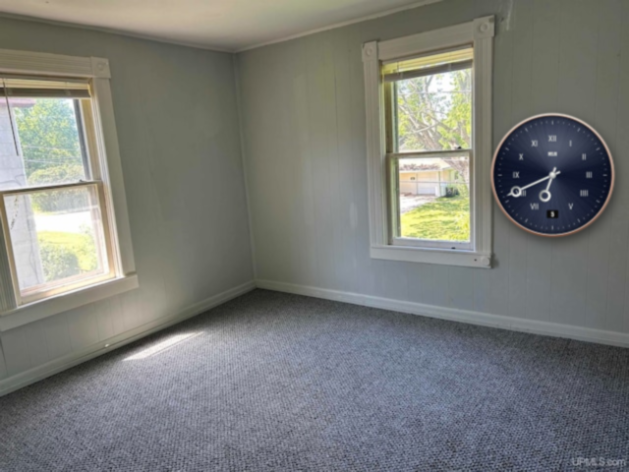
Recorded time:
6,41
